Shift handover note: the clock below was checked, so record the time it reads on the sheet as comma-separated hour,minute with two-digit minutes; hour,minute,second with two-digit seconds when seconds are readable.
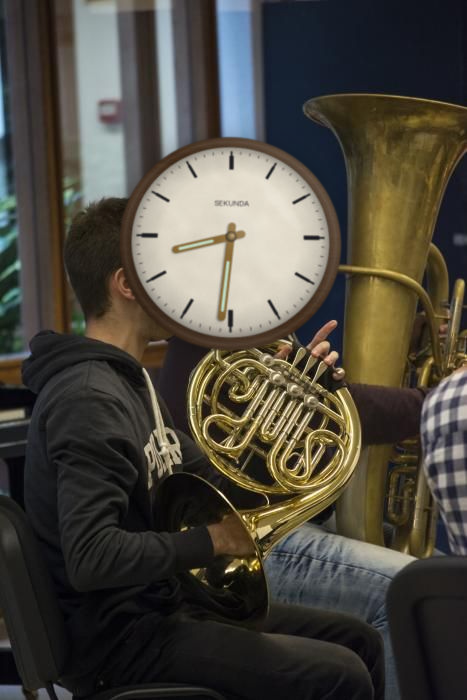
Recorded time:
8,31
